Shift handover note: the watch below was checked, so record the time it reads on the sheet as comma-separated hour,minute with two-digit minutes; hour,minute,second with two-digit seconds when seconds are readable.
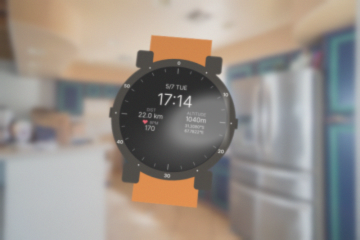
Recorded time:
17,14
